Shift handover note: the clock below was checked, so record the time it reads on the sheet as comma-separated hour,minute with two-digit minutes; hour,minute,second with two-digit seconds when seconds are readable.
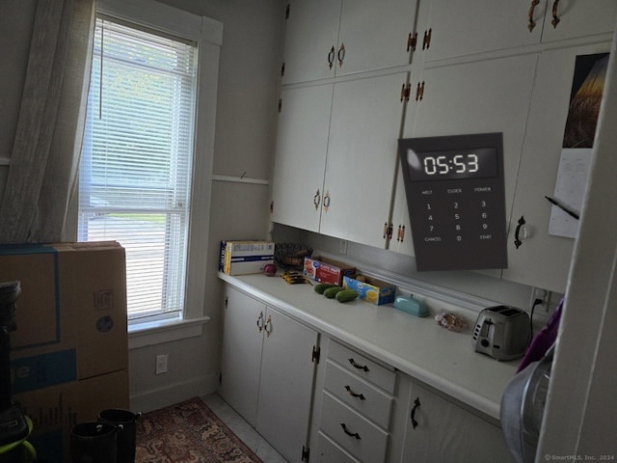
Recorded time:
5,53
